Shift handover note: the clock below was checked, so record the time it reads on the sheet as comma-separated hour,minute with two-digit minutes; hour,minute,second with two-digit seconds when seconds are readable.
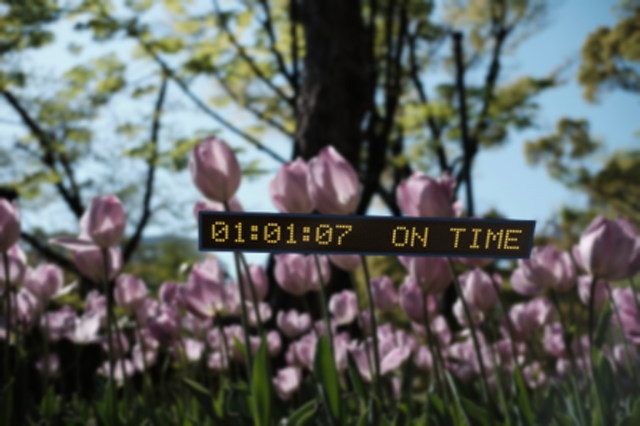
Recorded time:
1,01,07
